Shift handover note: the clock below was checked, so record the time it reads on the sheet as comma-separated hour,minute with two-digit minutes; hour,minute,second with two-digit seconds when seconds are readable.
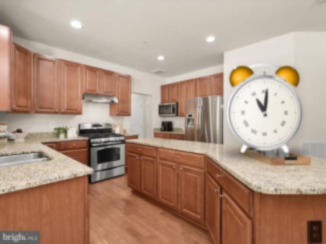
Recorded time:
11,01
